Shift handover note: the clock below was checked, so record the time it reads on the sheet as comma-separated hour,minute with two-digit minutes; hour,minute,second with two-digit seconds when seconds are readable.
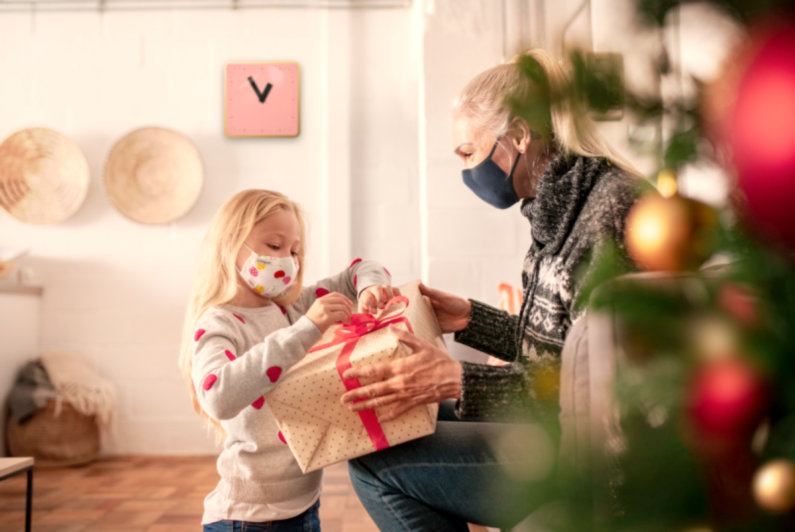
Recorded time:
12,55
